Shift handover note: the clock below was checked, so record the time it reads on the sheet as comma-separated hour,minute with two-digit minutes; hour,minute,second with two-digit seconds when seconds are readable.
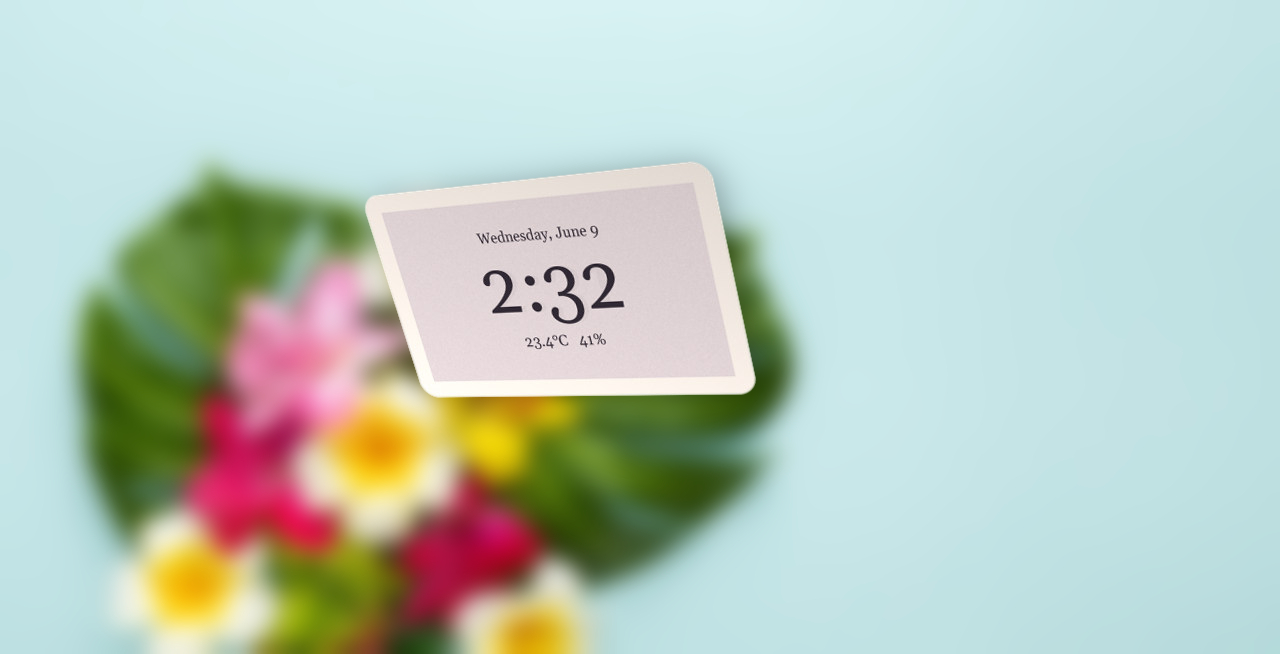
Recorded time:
2,32
